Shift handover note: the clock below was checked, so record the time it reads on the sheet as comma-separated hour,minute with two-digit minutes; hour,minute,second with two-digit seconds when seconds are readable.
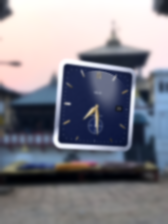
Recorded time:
7,29
